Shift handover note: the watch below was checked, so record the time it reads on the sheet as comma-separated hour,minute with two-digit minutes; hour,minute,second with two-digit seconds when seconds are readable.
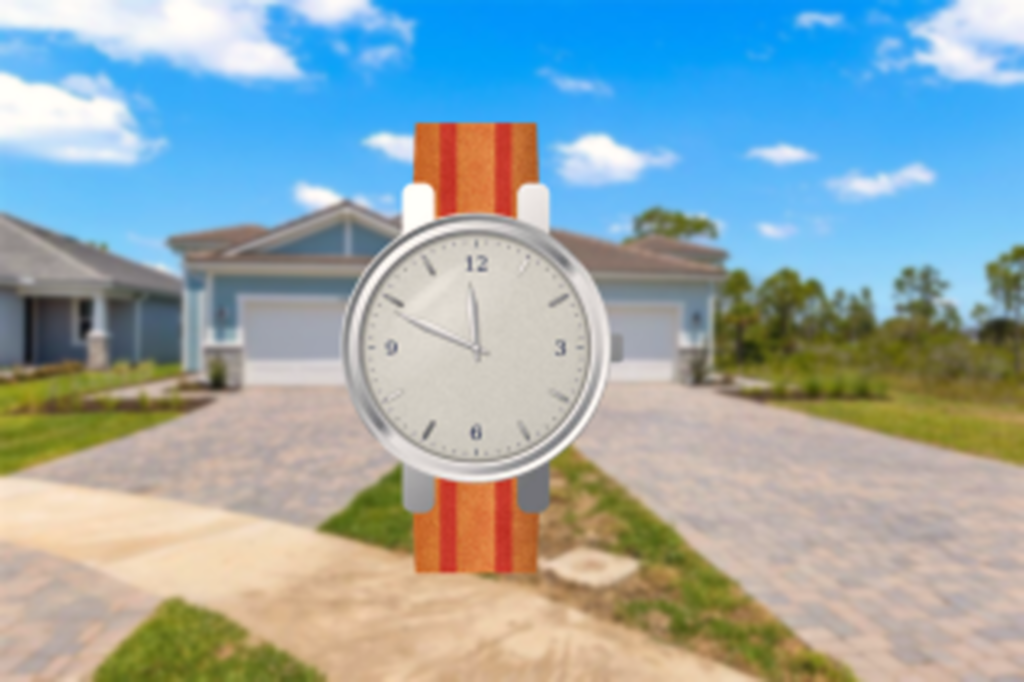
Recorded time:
11,49
